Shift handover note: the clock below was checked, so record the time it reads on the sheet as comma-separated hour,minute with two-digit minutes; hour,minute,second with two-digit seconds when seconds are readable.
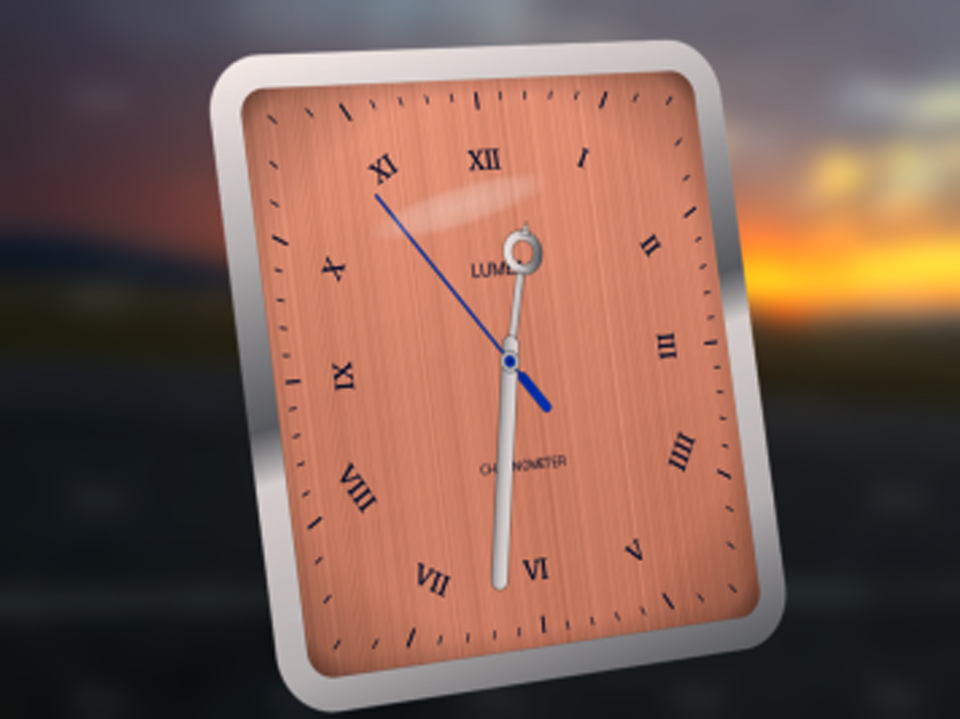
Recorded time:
12,31,54
